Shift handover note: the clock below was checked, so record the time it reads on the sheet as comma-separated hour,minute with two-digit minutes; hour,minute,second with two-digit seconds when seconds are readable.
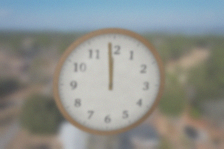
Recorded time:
11,59
